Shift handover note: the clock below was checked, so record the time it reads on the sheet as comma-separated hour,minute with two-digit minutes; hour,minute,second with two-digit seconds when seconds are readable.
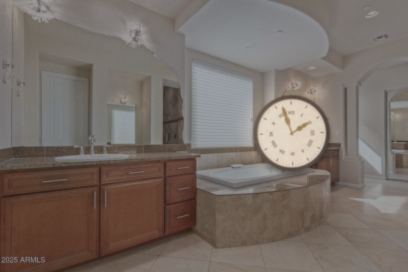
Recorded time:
1,57
